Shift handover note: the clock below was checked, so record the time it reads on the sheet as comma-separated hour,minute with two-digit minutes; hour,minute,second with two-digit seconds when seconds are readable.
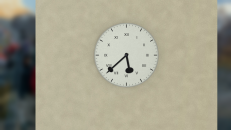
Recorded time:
5,38
